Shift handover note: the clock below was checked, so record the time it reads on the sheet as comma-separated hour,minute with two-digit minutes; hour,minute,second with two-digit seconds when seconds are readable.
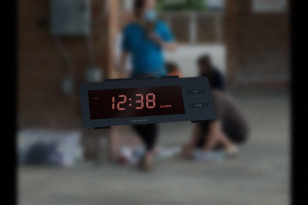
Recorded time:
12,38
